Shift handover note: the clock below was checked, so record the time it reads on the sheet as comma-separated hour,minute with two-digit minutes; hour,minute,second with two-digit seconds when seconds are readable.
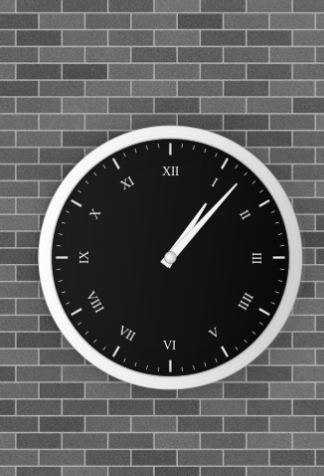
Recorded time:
1,07
